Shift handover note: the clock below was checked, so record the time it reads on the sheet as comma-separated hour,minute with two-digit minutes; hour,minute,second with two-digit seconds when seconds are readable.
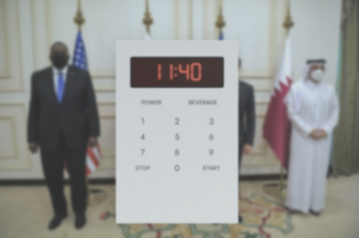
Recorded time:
11,40
